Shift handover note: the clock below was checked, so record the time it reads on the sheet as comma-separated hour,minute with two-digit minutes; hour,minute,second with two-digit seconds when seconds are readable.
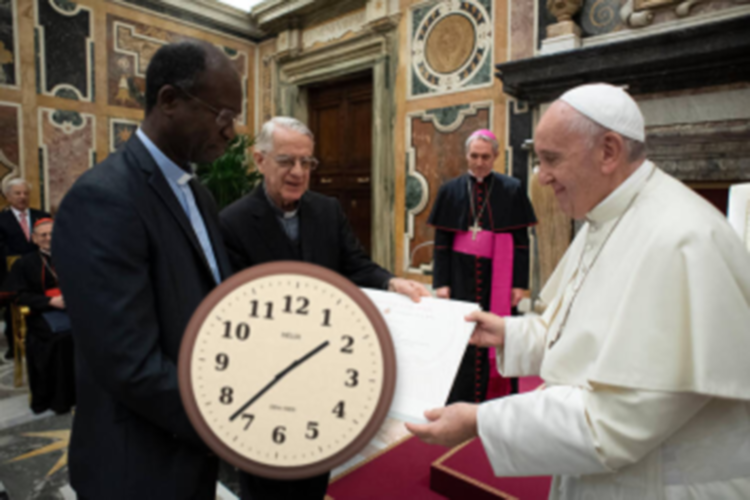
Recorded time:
1,37
